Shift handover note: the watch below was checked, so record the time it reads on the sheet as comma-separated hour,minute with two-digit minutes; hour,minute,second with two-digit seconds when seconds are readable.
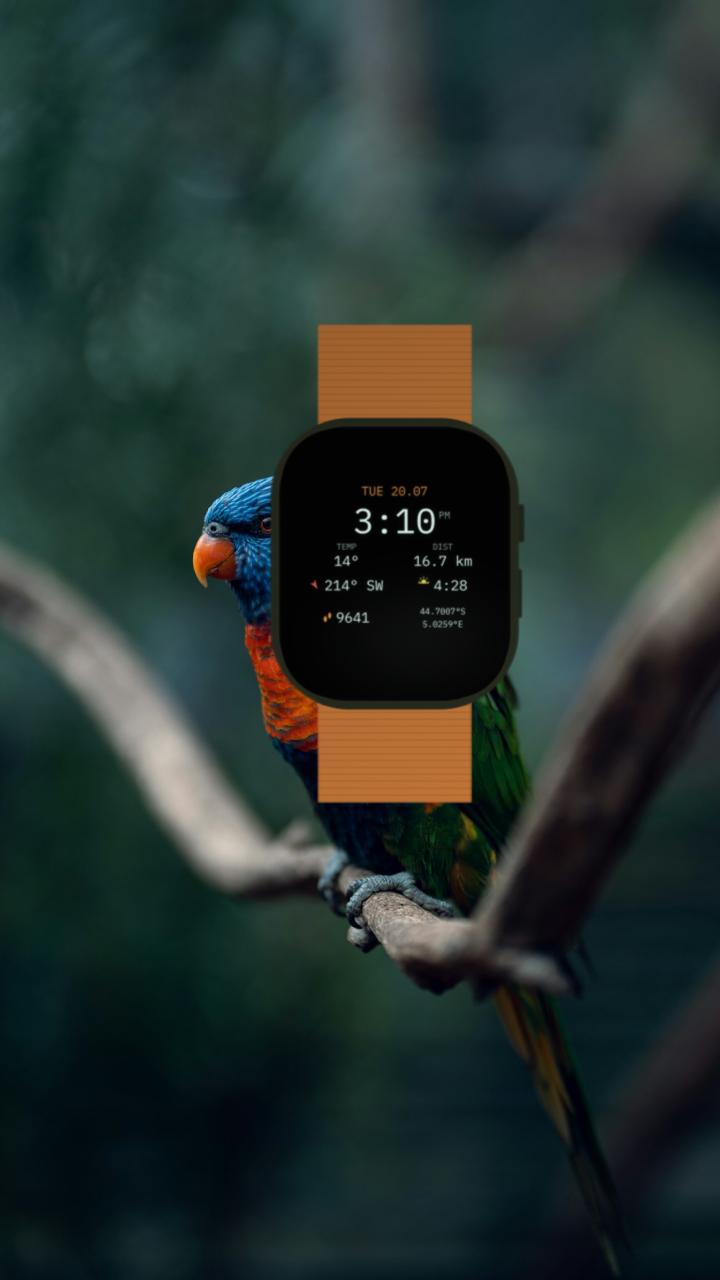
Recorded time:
3,10
